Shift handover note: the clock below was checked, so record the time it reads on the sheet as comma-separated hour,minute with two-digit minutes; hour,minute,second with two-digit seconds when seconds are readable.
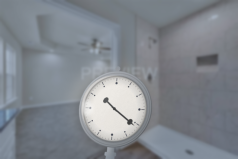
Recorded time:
10,21
